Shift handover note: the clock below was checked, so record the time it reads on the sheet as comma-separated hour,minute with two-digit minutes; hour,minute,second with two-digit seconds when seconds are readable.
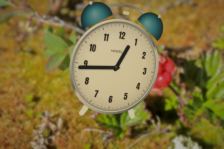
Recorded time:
12,44
